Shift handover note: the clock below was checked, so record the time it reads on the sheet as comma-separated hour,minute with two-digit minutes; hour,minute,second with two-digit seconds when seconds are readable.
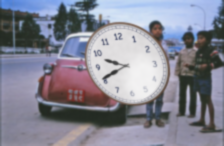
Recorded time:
9,41
